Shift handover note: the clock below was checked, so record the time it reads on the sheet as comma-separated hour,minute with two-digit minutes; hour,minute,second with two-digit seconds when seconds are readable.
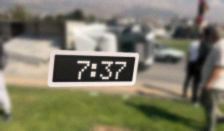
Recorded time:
7,37
